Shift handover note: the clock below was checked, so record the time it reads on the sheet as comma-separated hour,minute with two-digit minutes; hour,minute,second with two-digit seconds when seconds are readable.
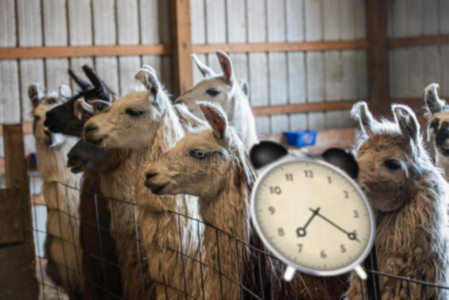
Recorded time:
7,21
